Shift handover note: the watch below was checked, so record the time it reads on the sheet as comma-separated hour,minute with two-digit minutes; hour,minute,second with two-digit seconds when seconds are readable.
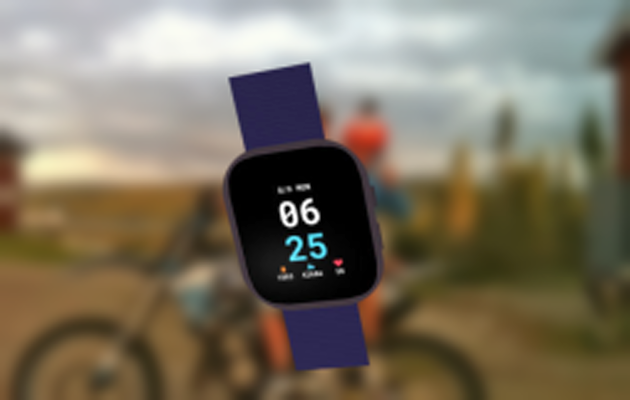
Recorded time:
6,25
